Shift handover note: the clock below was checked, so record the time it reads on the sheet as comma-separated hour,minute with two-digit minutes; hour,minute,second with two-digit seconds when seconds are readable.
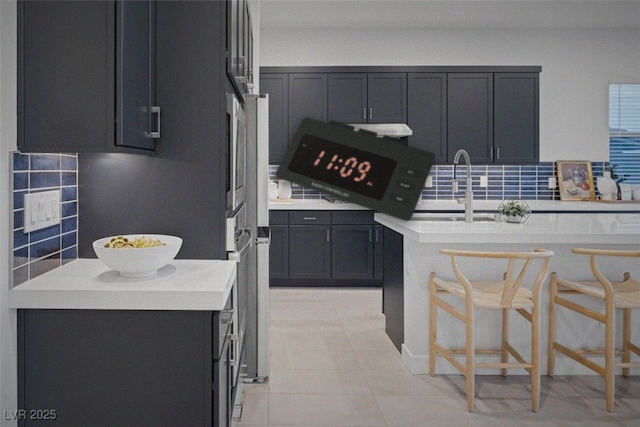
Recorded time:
11,09
